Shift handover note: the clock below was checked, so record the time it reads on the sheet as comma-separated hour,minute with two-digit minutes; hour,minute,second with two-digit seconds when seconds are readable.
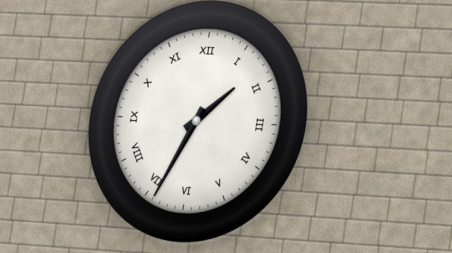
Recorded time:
1,34
